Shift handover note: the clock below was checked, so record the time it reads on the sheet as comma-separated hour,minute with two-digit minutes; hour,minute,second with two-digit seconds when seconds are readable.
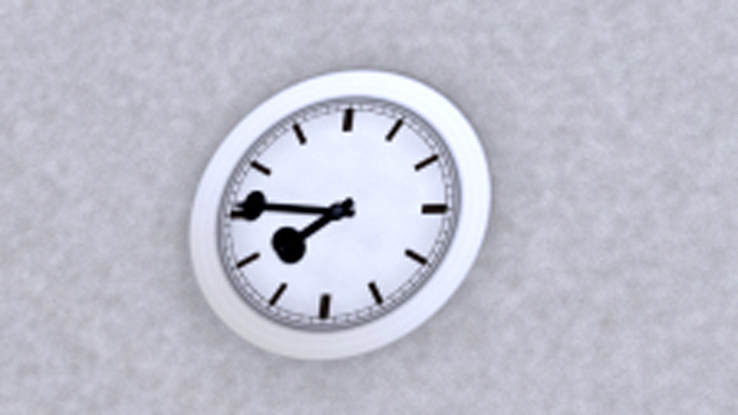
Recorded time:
7,46
